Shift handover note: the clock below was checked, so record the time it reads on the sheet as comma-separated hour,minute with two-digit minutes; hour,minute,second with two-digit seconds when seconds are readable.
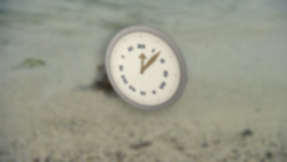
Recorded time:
12,07
